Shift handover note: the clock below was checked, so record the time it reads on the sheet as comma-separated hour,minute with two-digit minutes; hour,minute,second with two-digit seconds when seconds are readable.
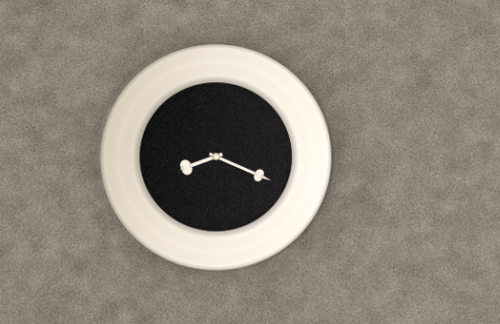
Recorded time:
8,19
